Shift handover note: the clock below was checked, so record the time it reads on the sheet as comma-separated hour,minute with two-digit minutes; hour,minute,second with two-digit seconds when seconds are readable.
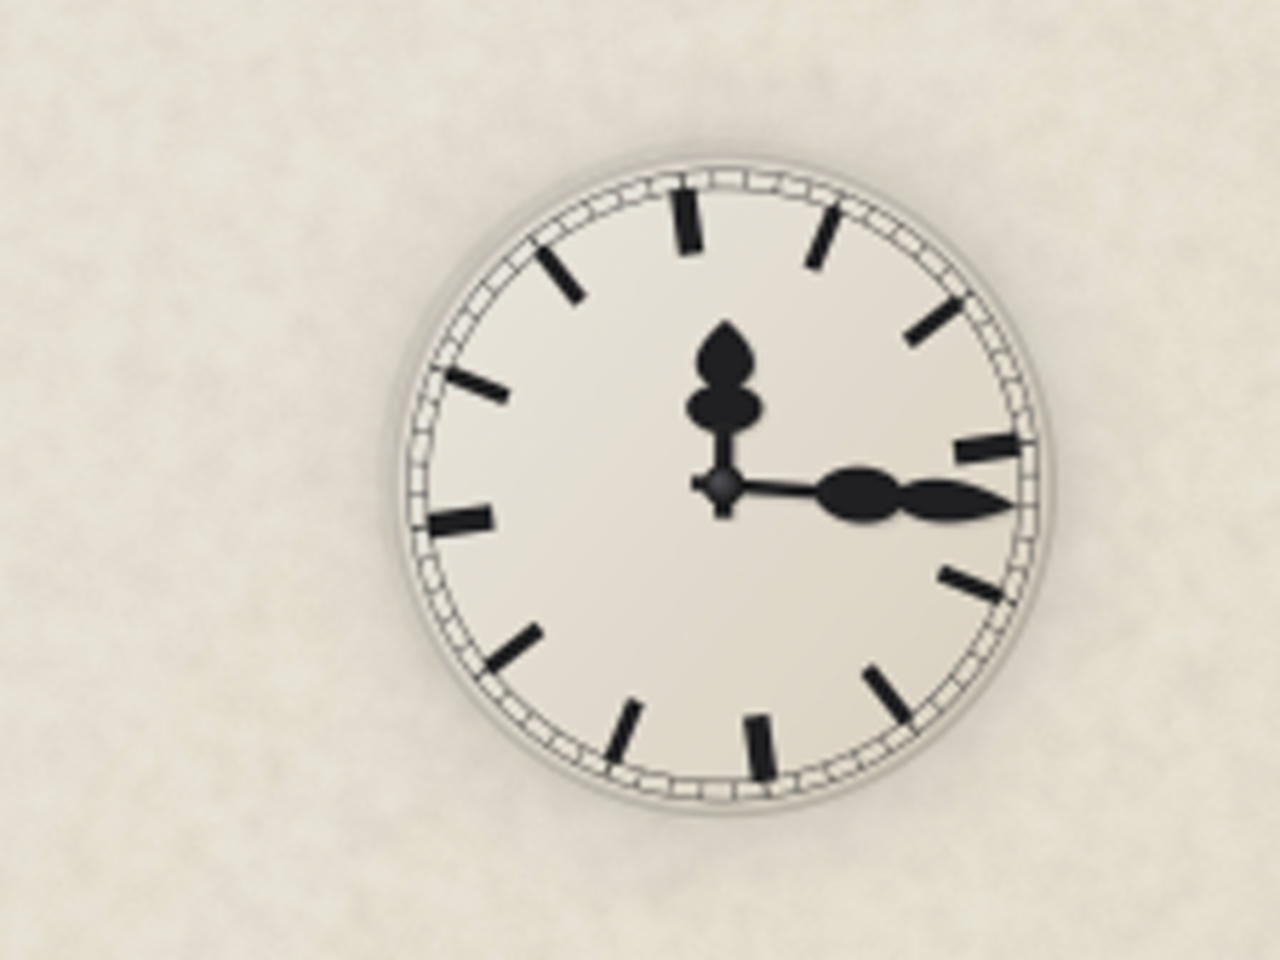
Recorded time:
12,17
